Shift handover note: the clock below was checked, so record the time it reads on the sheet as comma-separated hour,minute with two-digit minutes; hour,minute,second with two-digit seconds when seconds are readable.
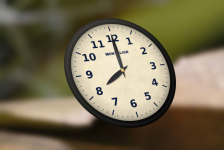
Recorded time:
8,00
